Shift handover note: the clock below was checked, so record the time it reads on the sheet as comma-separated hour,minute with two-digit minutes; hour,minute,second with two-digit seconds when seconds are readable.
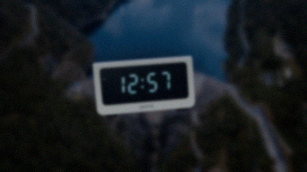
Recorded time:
12,57
